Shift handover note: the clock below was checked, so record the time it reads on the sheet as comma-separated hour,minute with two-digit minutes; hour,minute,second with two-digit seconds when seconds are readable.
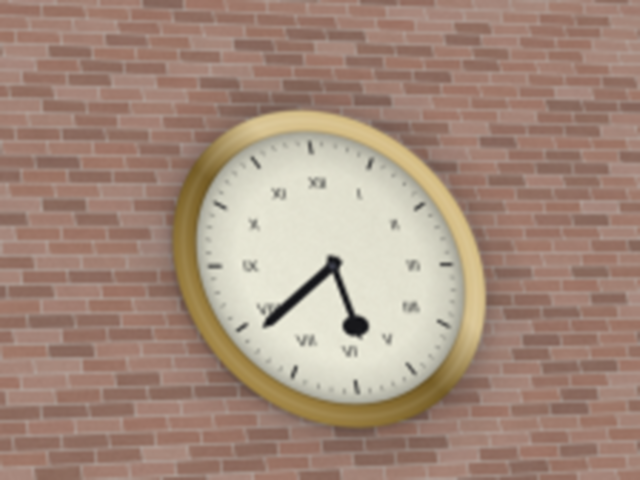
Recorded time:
5,39
